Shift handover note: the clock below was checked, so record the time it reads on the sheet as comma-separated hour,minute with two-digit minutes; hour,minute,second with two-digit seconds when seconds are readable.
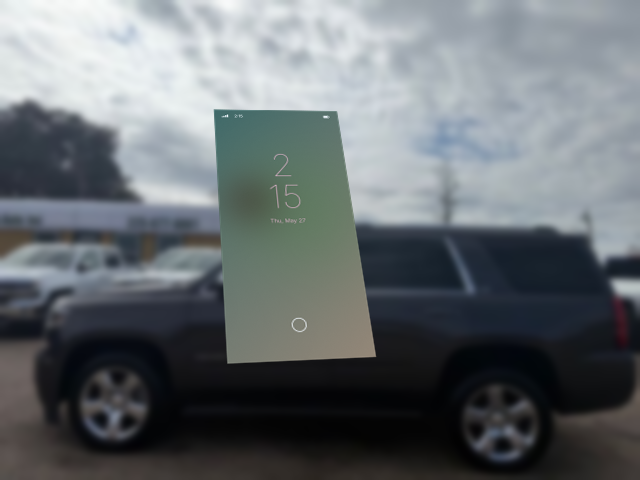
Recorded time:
2,15
